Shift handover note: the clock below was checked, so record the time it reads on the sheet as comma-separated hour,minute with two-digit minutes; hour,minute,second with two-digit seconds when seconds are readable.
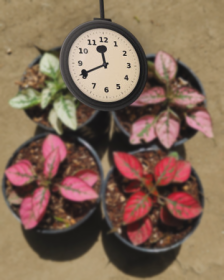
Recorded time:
11,41
